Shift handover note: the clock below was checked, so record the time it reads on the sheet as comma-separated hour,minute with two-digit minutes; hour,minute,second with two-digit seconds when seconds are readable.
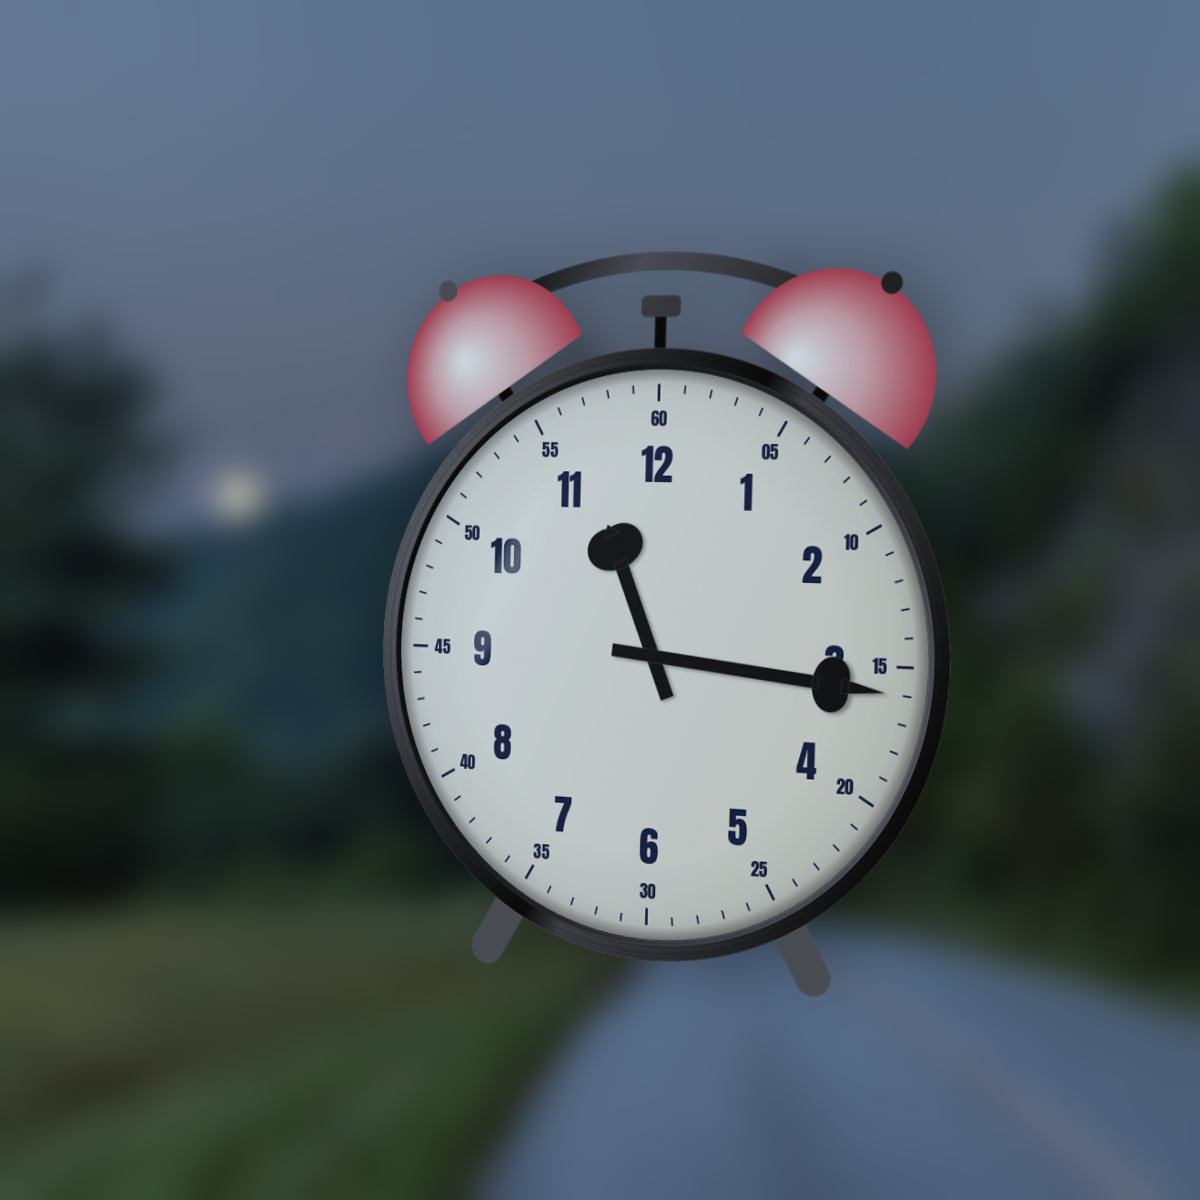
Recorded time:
11,16
